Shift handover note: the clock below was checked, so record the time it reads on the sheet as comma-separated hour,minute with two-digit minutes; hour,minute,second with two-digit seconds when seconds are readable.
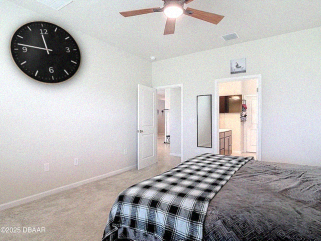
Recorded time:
11,47
